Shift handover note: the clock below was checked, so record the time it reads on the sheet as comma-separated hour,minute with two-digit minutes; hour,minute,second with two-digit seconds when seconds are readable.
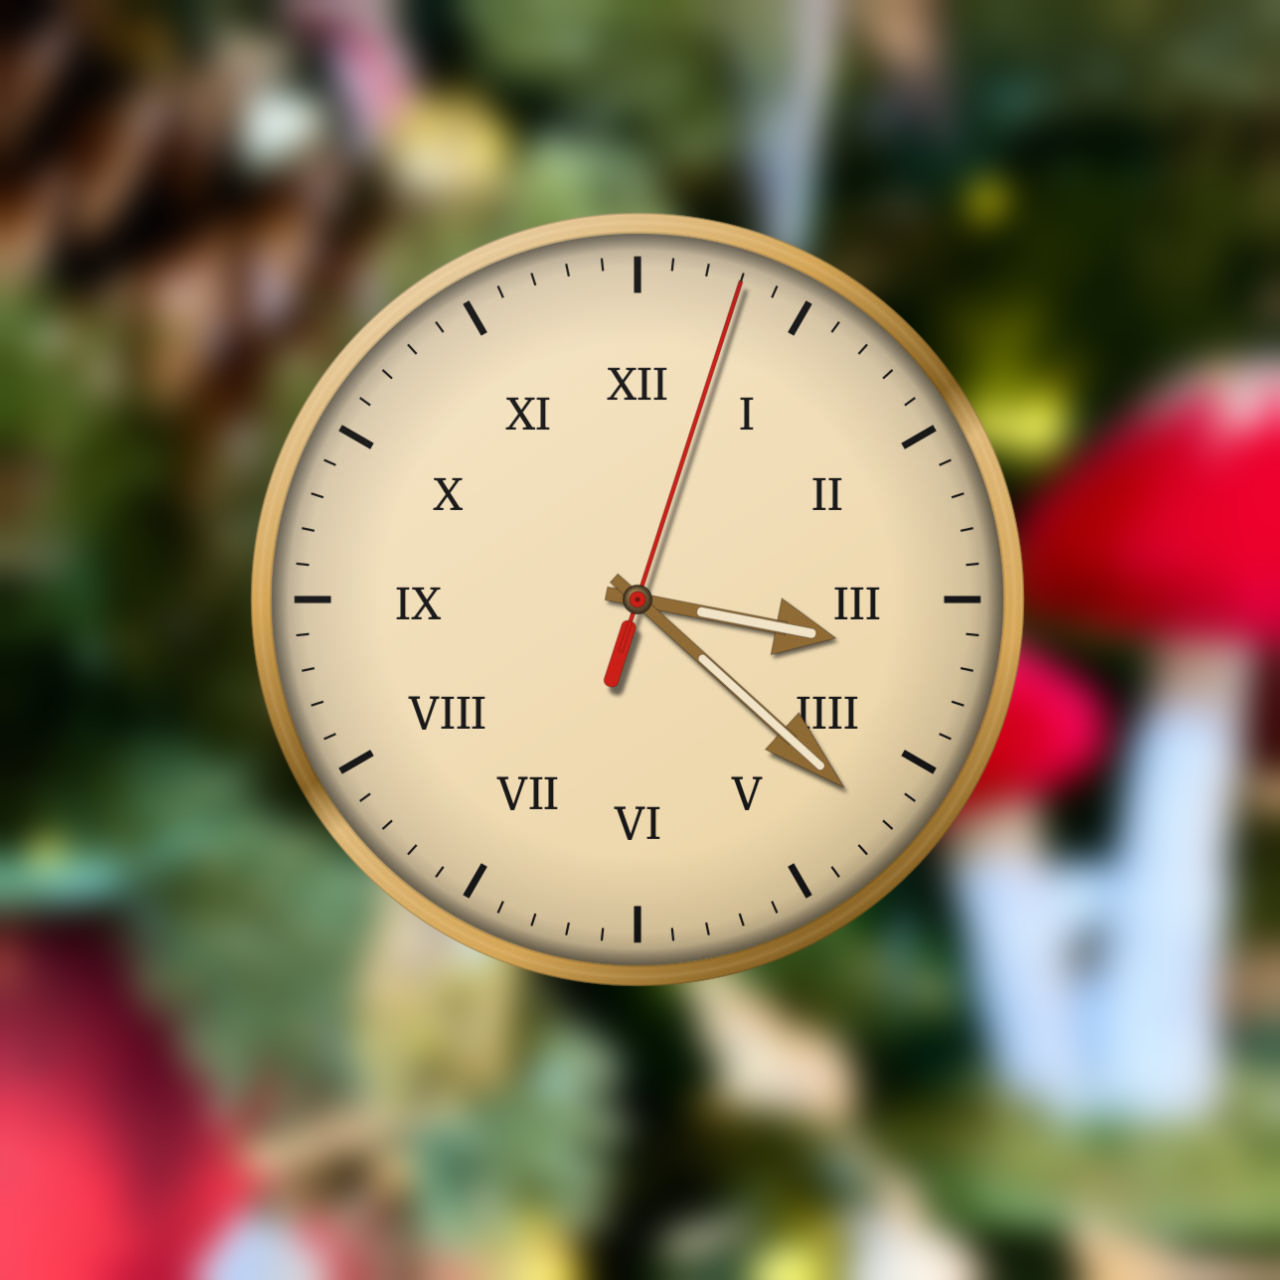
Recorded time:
3,22,03
